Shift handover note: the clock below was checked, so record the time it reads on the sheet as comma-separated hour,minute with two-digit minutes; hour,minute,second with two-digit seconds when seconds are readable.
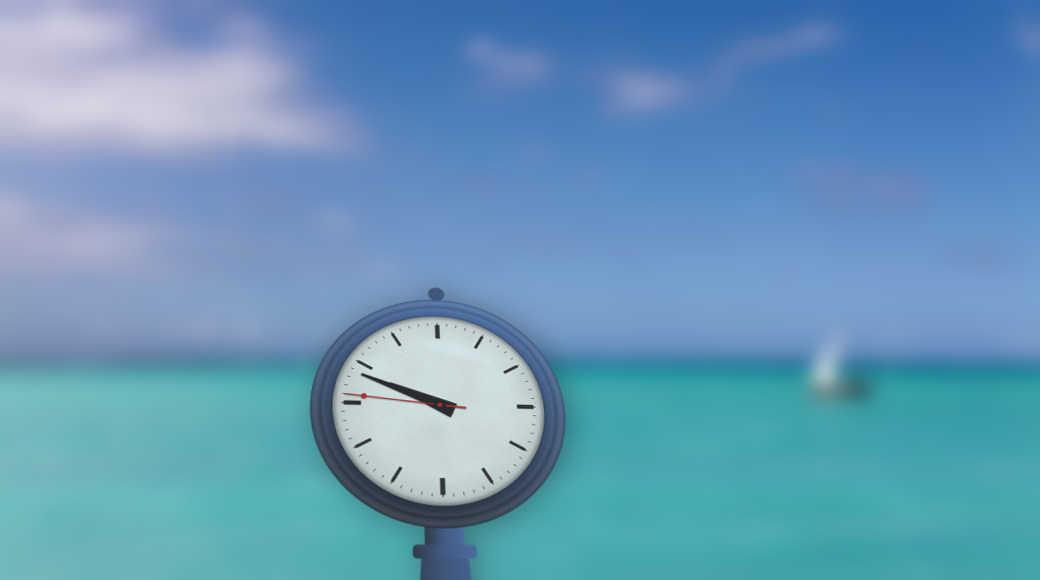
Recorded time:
9,48,46
